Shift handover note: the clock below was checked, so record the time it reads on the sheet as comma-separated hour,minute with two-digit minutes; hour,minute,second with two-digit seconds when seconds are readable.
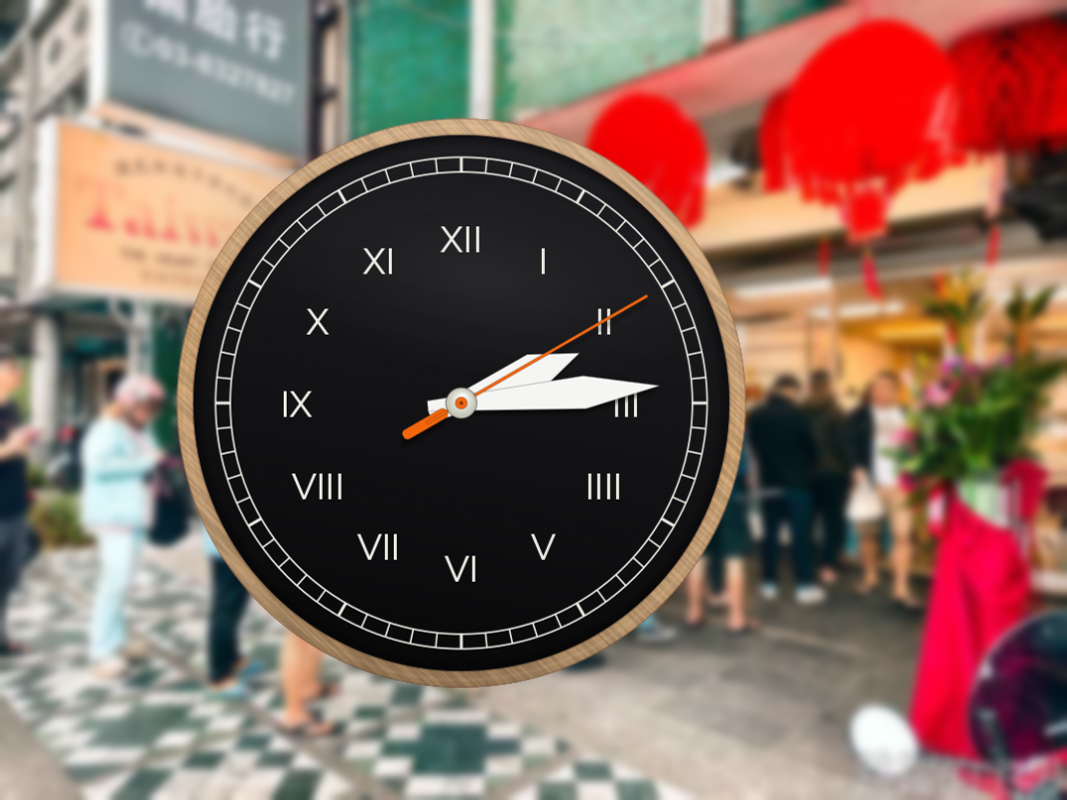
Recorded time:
2,14,10
